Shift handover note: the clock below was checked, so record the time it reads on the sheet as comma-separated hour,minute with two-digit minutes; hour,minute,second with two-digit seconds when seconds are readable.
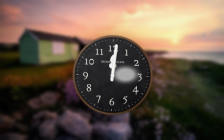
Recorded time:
12,01
